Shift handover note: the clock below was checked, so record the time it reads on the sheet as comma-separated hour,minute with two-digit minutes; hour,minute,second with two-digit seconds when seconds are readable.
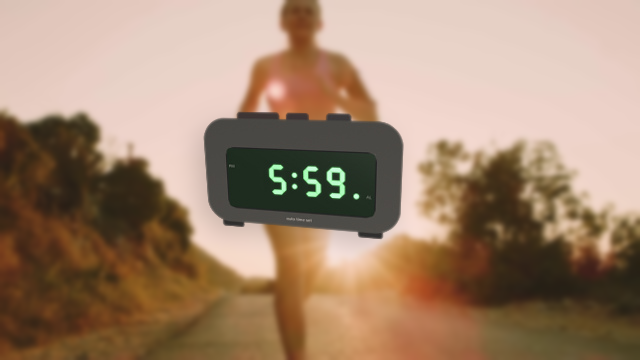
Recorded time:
5,59
